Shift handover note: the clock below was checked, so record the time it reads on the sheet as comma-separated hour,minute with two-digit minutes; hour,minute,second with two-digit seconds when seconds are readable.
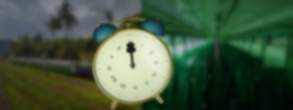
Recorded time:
12,00
